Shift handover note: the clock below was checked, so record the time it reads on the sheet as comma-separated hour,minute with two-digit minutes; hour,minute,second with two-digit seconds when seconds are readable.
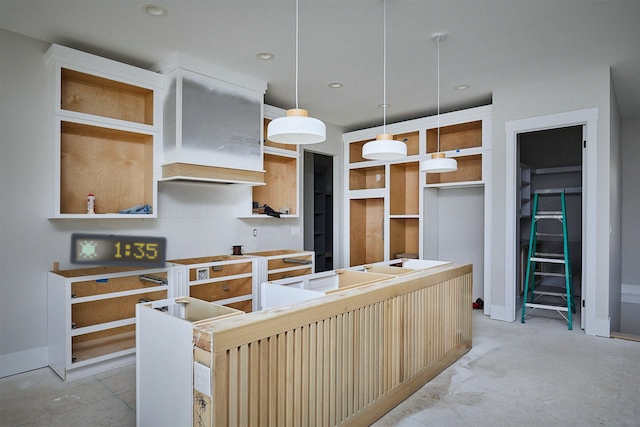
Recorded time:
1,35
